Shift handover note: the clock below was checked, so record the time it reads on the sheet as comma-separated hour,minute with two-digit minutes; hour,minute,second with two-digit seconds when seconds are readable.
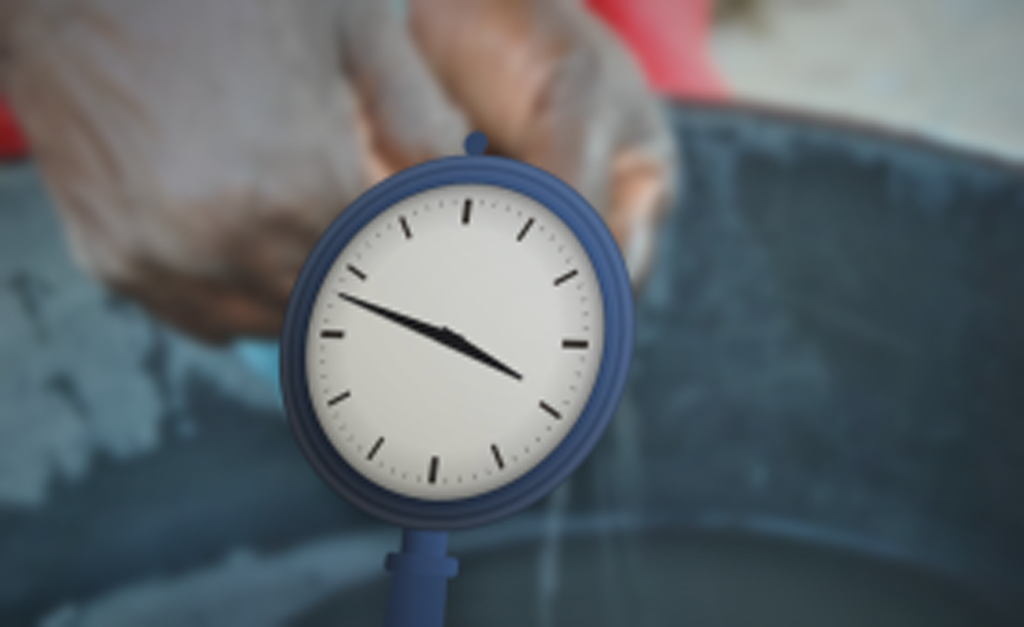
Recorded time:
3,48
